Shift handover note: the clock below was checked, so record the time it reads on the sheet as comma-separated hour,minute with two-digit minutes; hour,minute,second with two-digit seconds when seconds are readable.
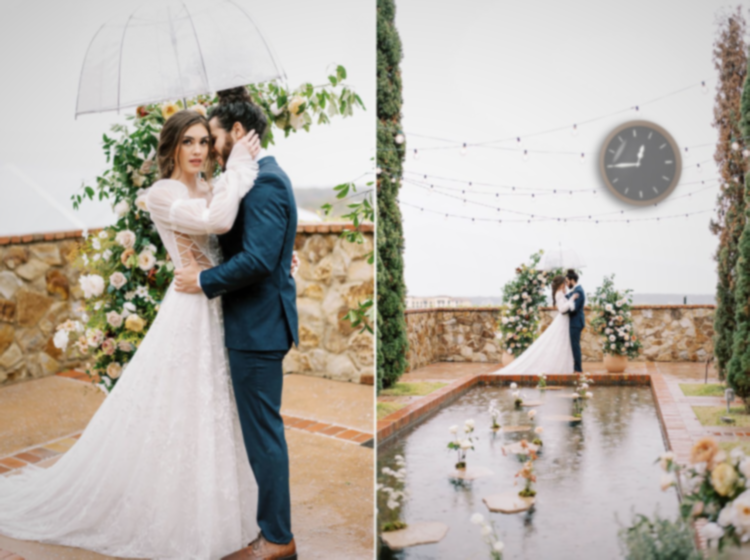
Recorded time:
12,45
